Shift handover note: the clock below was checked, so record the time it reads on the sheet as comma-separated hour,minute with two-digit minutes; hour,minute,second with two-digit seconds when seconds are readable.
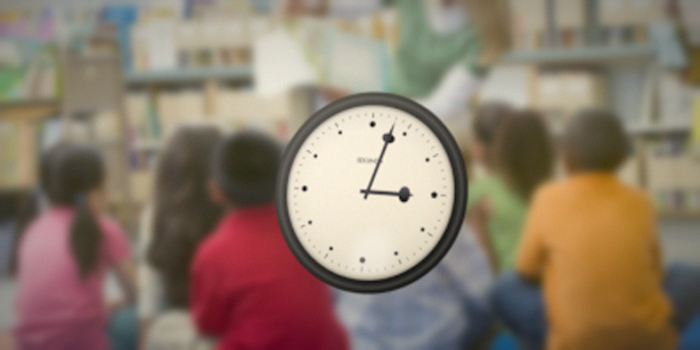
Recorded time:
3,03
